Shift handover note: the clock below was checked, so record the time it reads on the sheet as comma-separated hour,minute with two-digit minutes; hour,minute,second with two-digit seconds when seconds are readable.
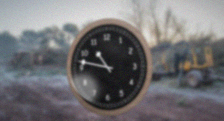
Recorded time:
10,47
